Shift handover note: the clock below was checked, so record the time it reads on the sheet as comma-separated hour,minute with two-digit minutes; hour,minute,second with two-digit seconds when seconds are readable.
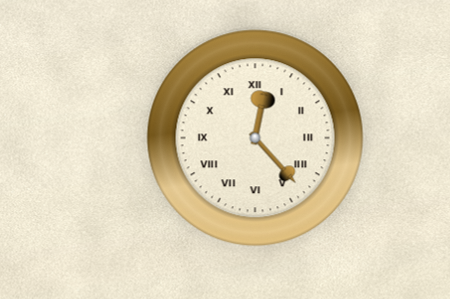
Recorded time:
12,23
